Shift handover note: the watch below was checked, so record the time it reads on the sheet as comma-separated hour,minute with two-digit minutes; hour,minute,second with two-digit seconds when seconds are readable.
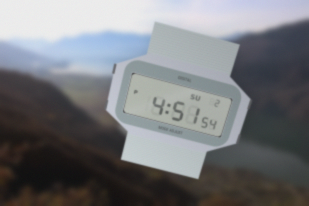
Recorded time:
4,51,54
